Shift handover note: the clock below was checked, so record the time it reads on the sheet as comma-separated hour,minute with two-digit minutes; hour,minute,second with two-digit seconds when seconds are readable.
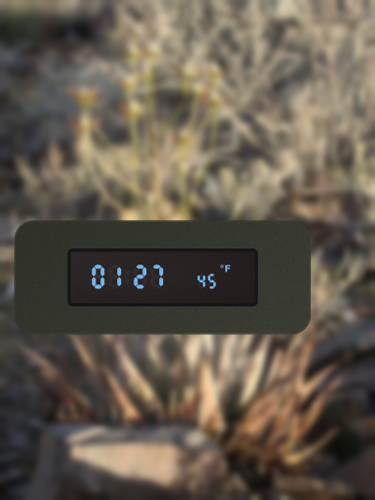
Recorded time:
1,27
